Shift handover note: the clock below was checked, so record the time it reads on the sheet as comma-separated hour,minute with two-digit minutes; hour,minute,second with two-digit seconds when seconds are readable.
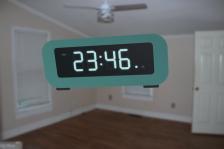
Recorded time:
23,46
